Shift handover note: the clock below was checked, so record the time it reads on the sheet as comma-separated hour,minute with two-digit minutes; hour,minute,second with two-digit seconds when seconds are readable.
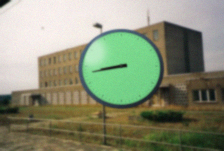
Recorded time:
8,43
